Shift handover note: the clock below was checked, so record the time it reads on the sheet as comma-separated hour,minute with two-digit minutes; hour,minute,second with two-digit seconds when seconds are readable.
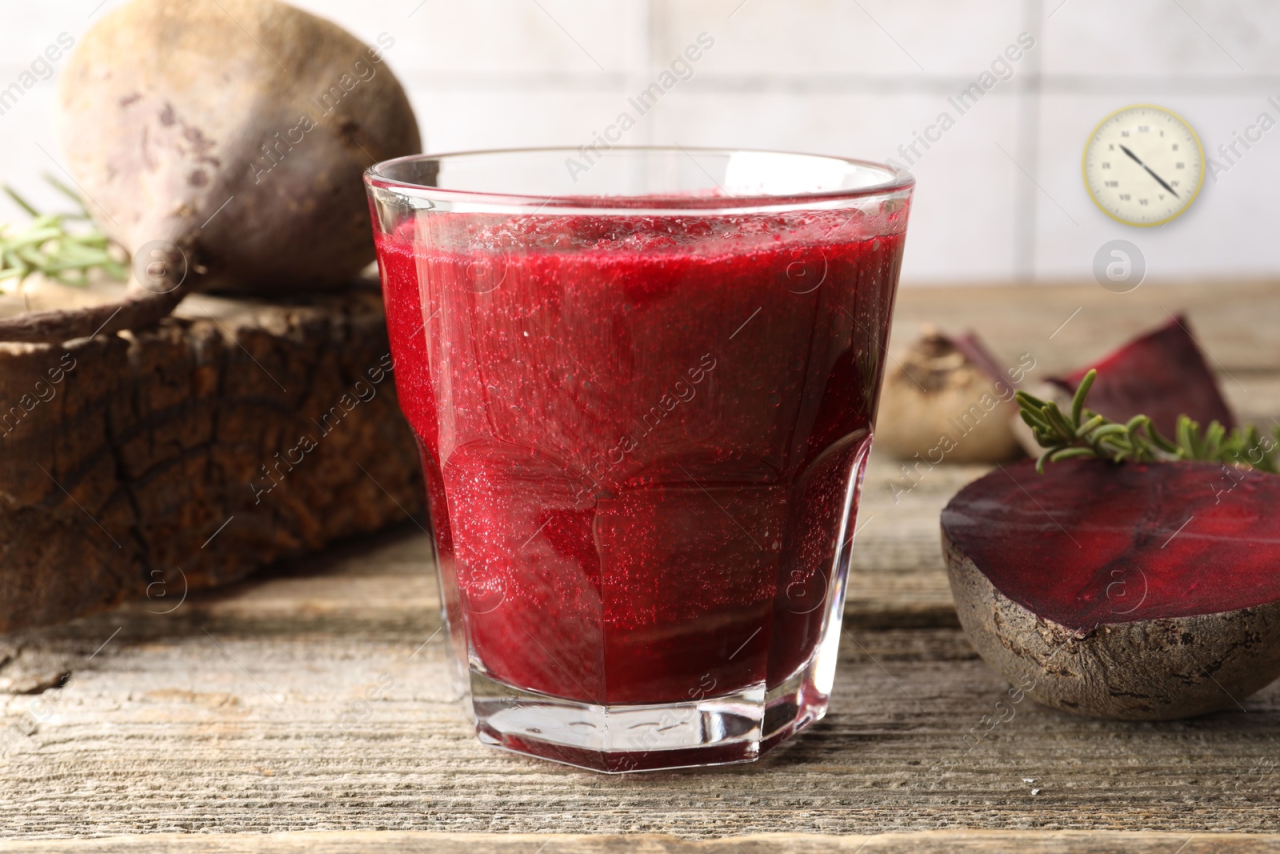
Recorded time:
10,22
